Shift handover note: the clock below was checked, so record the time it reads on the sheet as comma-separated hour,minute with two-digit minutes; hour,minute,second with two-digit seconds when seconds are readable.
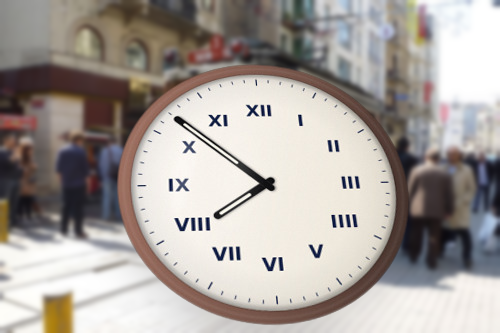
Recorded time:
7,52
